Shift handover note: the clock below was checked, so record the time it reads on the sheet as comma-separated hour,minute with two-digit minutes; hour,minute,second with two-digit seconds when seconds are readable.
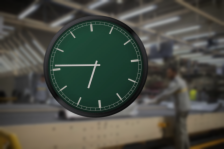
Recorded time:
6,46
